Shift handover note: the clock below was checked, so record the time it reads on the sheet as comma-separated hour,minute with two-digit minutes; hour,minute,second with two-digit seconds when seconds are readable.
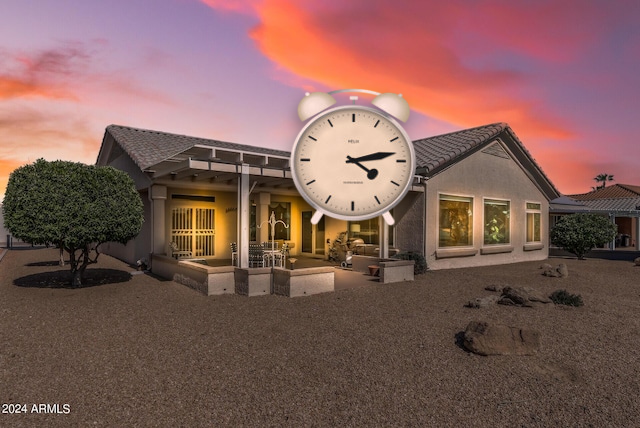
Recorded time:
4,13
